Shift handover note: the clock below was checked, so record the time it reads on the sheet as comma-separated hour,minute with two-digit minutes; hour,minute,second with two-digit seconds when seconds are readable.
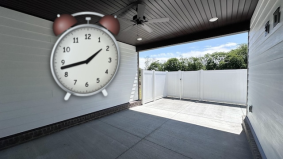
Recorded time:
1,43
